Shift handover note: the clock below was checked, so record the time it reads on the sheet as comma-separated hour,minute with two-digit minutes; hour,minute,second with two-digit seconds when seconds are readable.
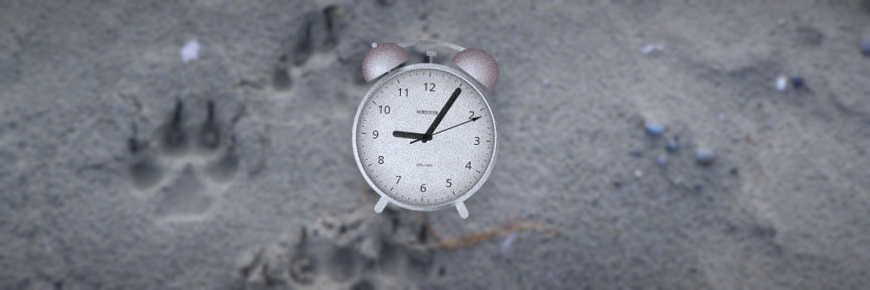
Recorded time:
9,05,11
